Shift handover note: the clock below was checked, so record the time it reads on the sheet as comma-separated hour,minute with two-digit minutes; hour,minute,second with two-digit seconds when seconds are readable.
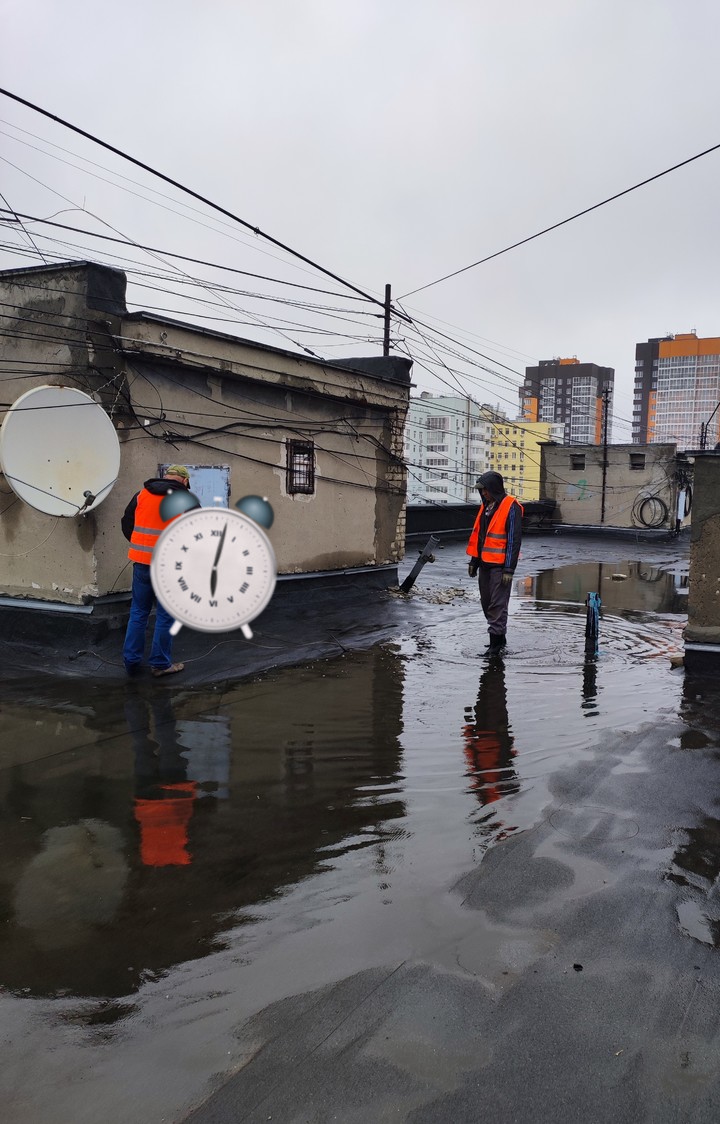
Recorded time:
6,02
